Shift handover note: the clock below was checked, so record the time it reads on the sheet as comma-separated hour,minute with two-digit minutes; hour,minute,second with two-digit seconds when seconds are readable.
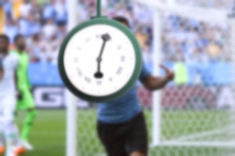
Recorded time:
6,03
